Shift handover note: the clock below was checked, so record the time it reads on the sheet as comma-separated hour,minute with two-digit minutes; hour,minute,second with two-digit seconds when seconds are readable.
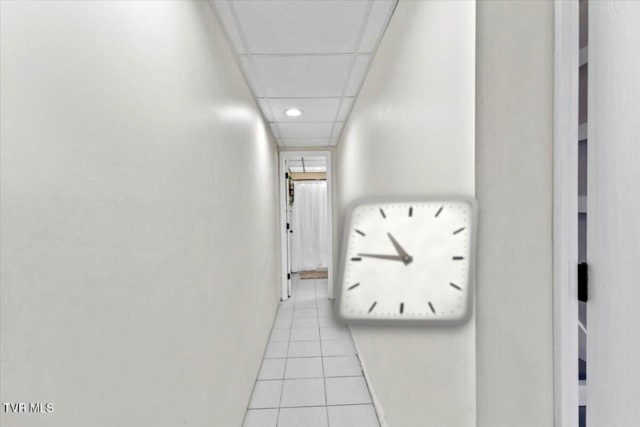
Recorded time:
10,46
